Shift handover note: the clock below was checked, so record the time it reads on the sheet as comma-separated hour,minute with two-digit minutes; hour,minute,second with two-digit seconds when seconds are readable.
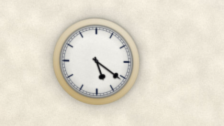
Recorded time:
5,21
